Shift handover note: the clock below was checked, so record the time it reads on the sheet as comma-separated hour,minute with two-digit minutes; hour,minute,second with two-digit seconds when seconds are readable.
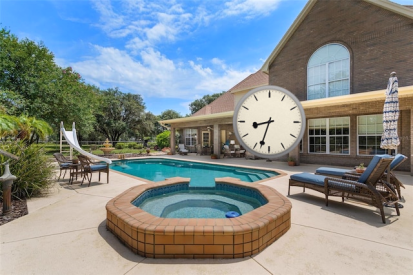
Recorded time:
8,33
